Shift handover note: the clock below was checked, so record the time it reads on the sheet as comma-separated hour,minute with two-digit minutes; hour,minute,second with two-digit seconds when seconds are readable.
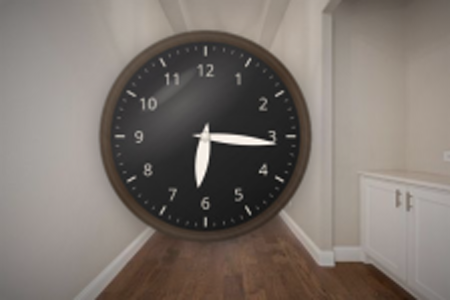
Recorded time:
6,16
